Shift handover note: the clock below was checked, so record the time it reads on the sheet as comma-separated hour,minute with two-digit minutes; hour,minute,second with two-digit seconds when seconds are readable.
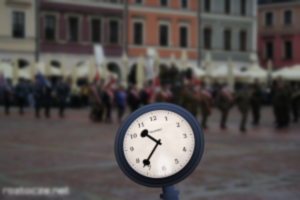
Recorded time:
10,37
